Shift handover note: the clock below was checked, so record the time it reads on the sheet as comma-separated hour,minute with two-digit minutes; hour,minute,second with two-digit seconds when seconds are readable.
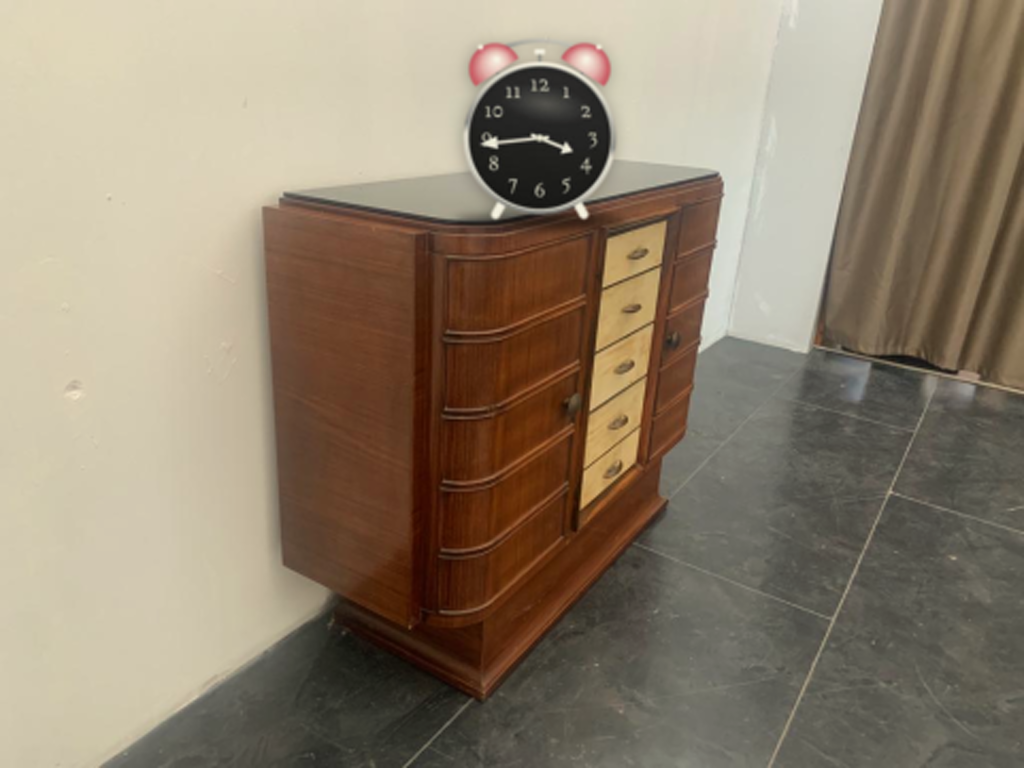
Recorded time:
3,44
